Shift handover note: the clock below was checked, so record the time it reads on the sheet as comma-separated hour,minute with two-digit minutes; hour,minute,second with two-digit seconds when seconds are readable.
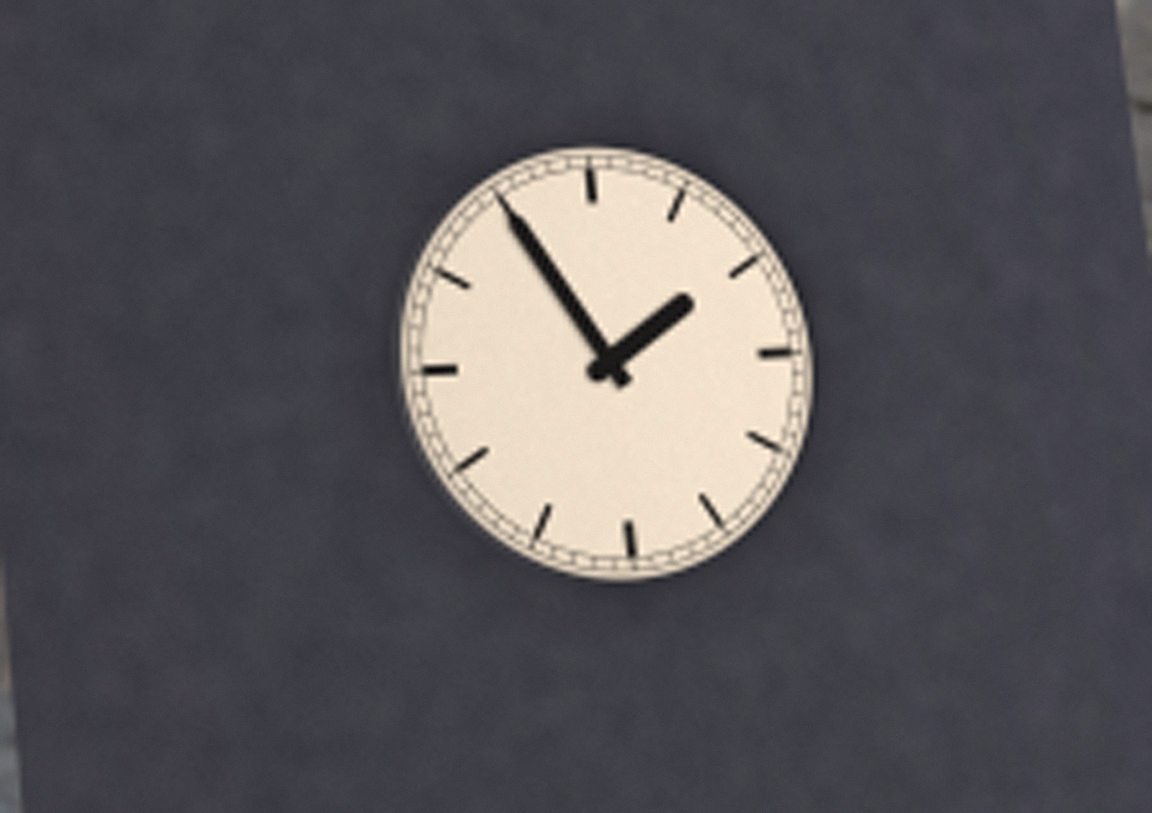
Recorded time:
1,55
